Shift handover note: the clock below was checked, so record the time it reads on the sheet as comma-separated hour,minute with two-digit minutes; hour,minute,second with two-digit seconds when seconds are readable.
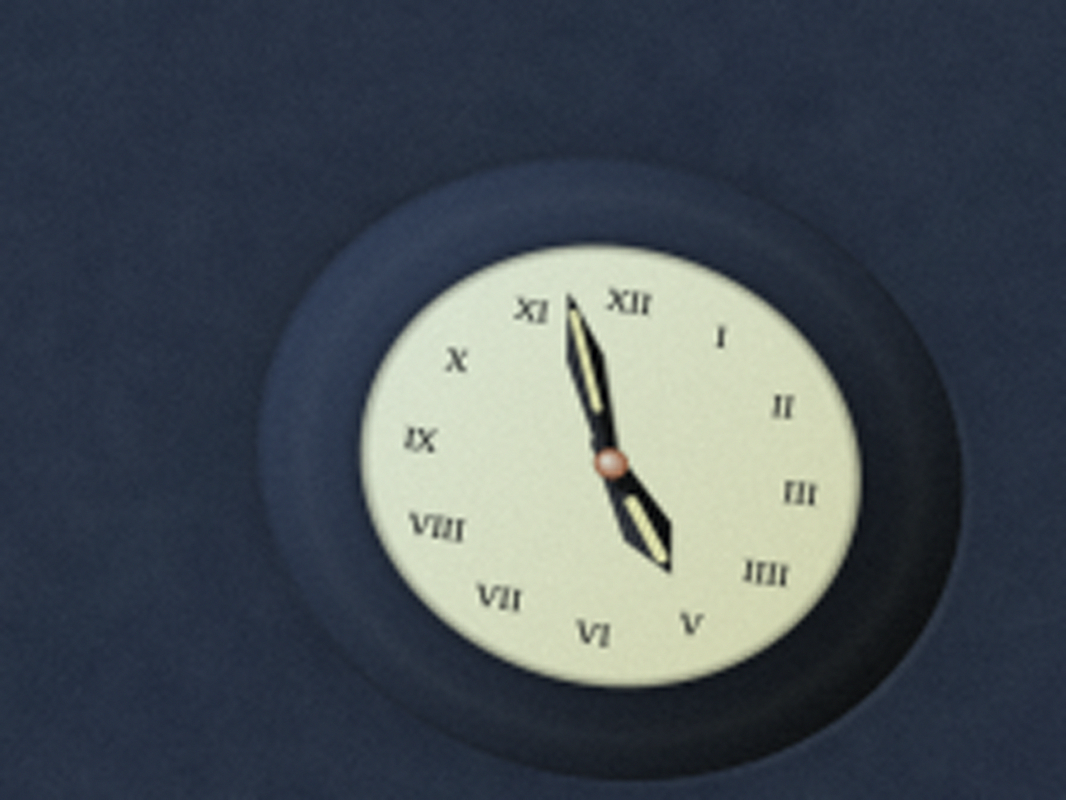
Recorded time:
4,57
